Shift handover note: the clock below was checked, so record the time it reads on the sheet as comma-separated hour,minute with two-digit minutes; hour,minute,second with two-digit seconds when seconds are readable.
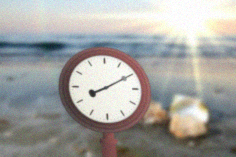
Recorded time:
8,10
